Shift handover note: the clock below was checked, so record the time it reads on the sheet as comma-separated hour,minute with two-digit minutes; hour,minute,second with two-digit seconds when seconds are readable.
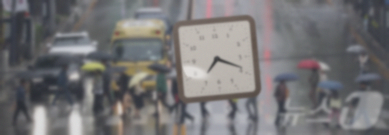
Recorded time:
7,19
